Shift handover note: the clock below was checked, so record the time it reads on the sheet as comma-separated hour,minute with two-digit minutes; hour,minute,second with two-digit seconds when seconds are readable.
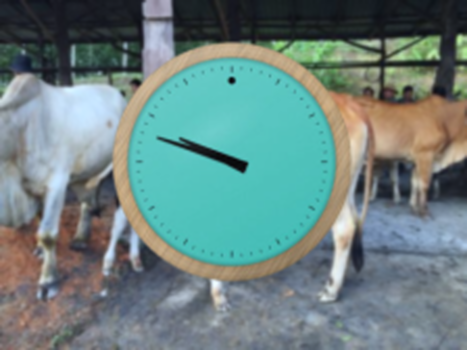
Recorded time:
9,48
